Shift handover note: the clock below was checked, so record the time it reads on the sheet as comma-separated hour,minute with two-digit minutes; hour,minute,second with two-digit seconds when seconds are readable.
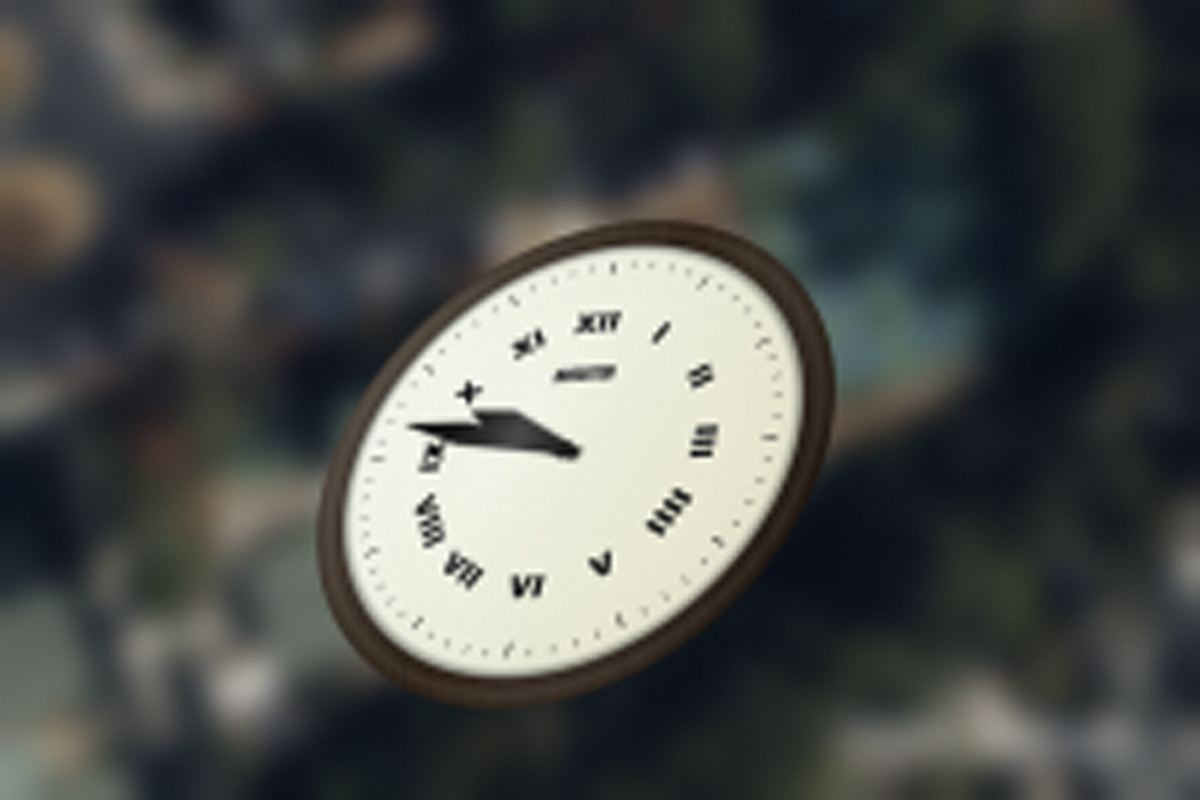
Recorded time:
9,47
